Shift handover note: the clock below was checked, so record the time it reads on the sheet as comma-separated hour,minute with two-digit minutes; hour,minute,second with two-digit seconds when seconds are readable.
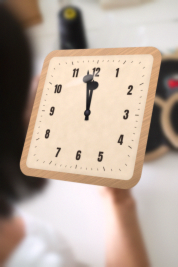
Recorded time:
11,58
